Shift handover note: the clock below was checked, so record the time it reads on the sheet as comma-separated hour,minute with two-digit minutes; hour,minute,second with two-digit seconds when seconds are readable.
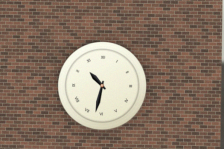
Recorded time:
10,32
